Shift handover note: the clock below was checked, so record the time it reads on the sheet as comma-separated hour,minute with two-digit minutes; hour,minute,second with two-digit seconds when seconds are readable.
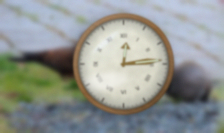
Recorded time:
12,14
